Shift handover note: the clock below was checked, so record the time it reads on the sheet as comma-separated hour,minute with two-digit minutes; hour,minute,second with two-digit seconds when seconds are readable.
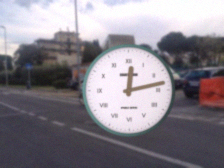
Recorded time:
12,13
